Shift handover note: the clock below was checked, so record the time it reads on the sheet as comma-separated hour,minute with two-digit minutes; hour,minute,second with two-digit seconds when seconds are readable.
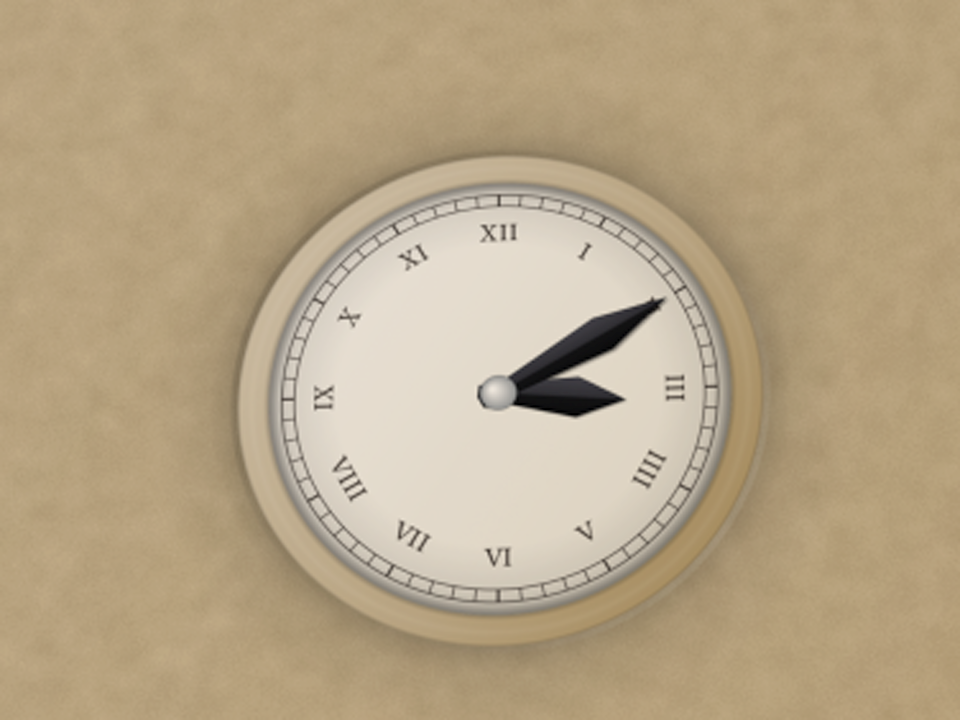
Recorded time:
3,10
